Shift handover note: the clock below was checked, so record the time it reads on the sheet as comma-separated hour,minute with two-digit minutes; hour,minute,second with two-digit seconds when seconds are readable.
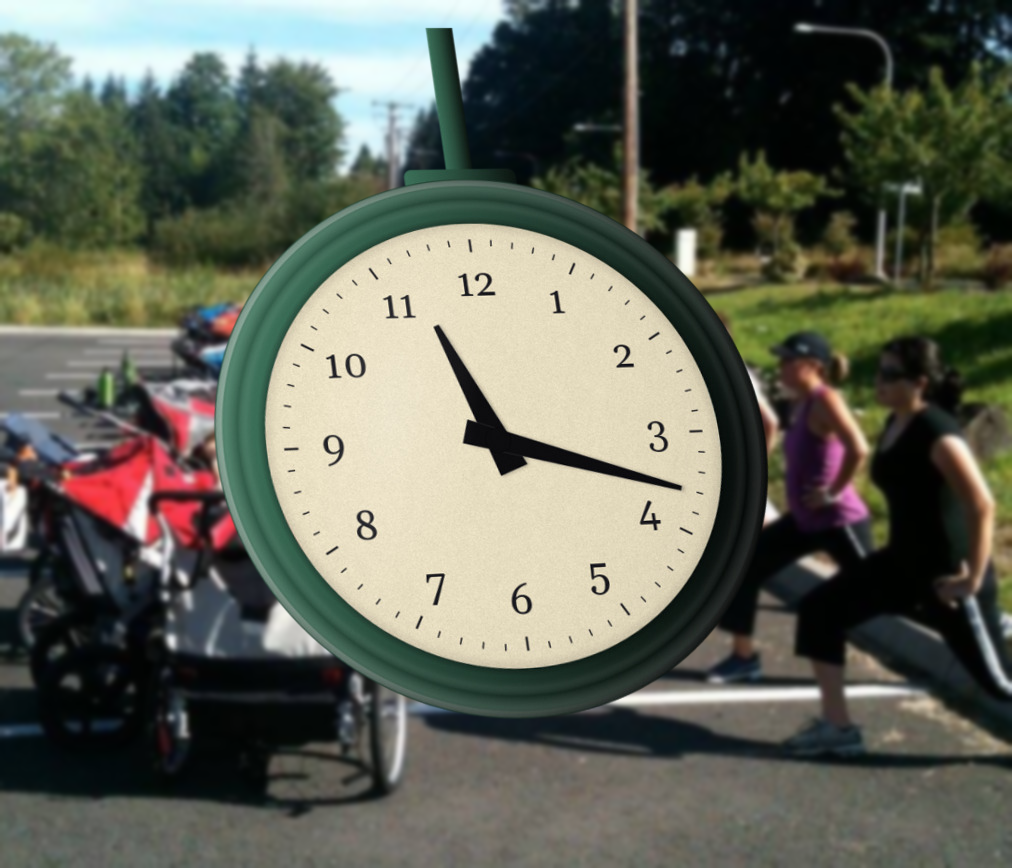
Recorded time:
11,18
